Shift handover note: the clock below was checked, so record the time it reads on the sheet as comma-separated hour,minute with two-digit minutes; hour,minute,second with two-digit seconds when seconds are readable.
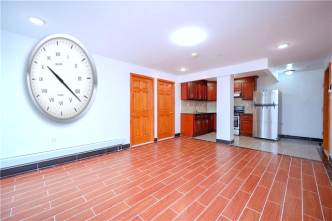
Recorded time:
10,22
